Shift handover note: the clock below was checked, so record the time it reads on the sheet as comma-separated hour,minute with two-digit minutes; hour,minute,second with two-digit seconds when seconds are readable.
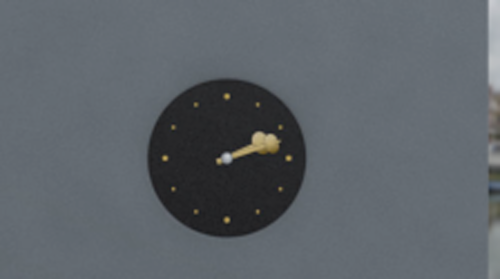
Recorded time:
2,12
